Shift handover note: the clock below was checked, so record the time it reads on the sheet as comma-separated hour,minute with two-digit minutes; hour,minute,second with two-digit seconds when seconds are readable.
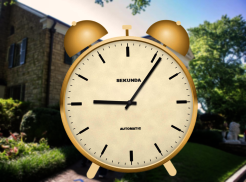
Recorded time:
9,06
